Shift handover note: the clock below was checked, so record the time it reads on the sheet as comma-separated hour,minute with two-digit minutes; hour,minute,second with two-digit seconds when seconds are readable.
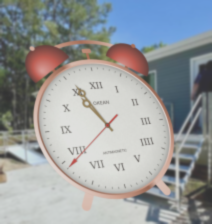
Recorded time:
10,55,39
